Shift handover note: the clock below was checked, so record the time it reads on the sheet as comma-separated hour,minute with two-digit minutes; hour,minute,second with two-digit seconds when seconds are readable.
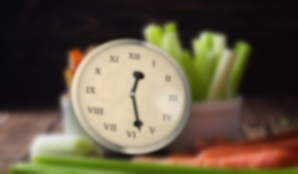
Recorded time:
12,28
